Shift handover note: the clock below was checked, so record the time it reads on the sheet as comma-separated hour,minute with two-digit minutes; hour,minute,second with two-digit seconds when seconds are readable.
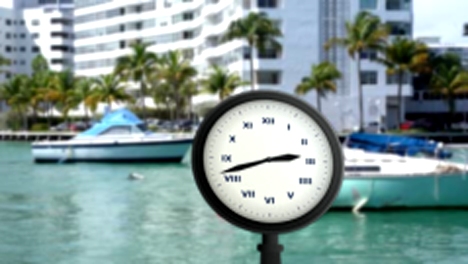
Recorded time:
2,42
